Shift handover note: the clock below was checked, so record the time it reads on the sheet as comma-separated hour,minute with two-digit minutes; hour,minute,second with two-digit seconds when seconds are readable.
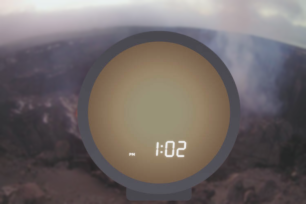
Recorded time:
1,02
